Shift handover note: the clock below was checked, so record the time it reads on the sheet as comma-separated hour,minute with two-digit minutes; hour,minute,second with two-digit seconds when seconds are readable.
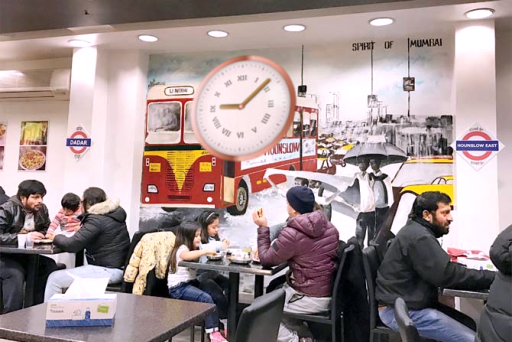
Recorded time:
9,08
